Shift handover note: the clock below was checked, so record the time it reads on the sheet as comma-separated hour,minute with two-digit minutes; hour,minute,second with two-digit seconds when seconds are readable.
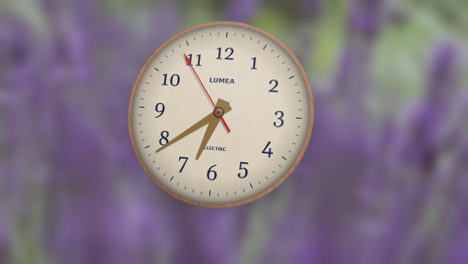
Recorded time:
6,38,54
